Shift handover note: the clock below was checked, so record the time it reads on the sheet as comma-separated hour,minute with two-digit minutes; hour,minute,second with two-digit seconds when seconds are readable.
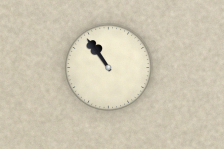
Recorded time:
10,54
